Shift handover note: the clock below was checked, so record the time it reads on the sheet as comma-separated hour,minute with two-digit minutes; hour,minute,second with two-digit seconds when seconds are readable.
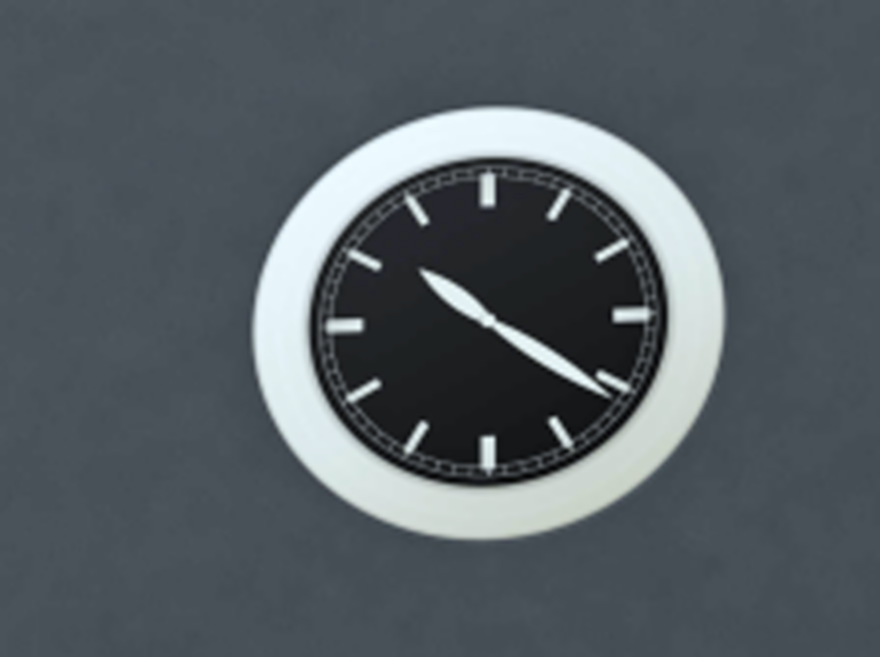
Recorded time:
10,21
